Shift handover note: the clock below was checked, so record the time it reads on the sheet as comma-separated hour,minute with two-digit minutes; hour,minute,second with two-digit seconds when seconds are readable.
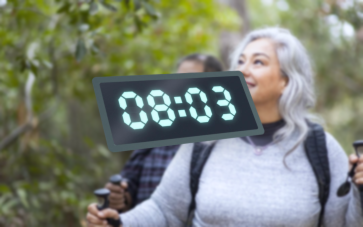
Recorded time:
8,03
